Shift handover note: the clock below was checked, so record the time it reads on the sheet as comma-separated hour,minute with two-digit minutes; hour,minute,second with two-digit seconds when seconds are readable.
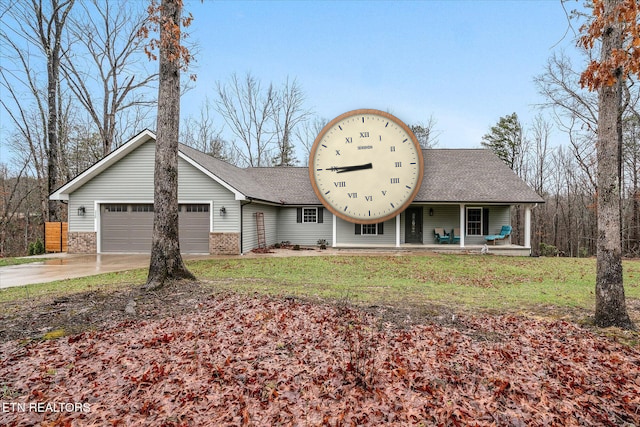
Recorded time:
8,45
